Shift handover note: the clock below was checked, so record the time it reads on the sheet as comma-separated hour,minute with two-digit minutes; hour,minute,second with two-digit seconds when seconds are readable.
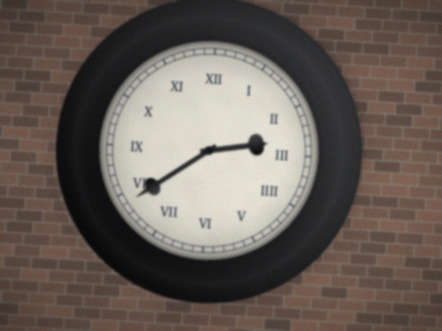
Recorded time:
2,39
